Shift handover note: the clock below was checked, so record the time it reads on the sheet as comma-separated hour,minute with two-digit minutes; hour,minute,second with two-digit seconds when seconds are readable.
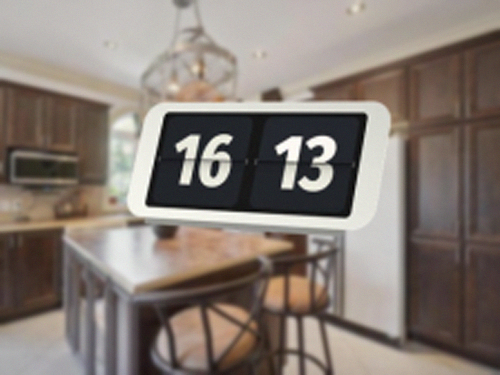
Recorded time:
16,13
